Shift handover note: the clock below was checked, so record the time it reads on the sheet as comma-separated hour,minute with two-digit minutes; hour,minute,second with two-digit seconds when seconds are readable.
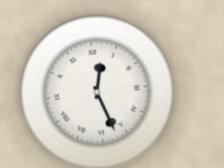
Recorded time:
12,27
